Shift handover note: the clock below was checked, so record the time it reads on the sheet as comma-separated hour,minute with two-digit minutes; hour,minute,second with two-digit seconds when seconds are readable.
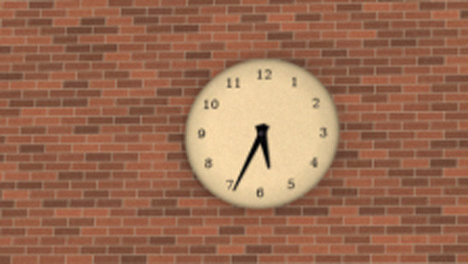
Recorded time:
5,34
